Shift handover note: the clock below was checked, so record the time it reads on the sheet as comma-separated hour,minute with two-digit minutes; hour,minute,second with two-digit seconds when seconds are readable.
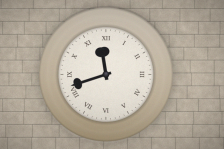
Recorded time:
11,42
